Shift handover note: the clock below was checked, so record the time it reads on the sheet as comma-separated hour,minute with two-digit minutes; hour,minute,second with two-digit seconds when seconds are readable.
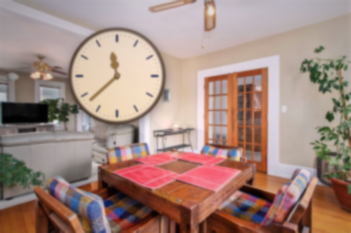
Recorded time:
11,38
